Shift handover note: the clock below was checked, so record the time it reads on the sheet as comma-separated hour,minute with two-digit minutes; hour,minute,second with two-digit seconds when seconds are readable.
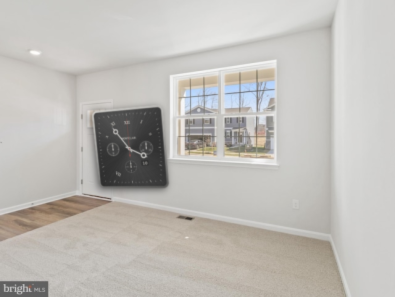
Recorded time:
3,54
